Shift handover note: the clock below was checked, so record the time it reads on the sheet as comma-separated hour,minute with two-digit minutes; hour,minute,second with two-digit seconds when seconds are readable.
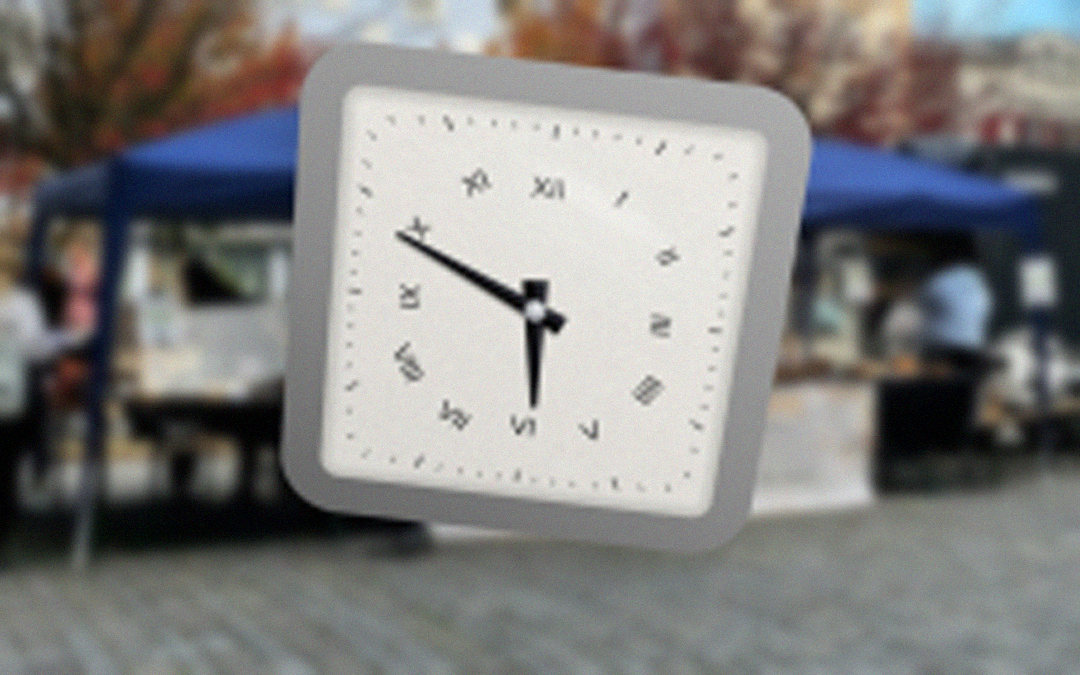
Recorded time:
5,49
